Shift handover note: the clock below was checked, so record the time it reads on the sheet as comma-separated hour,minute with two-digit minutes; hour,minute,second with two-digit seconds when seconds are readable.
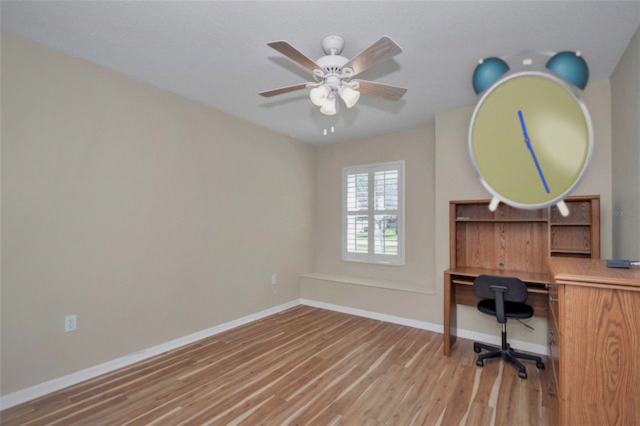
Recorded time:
11,26
